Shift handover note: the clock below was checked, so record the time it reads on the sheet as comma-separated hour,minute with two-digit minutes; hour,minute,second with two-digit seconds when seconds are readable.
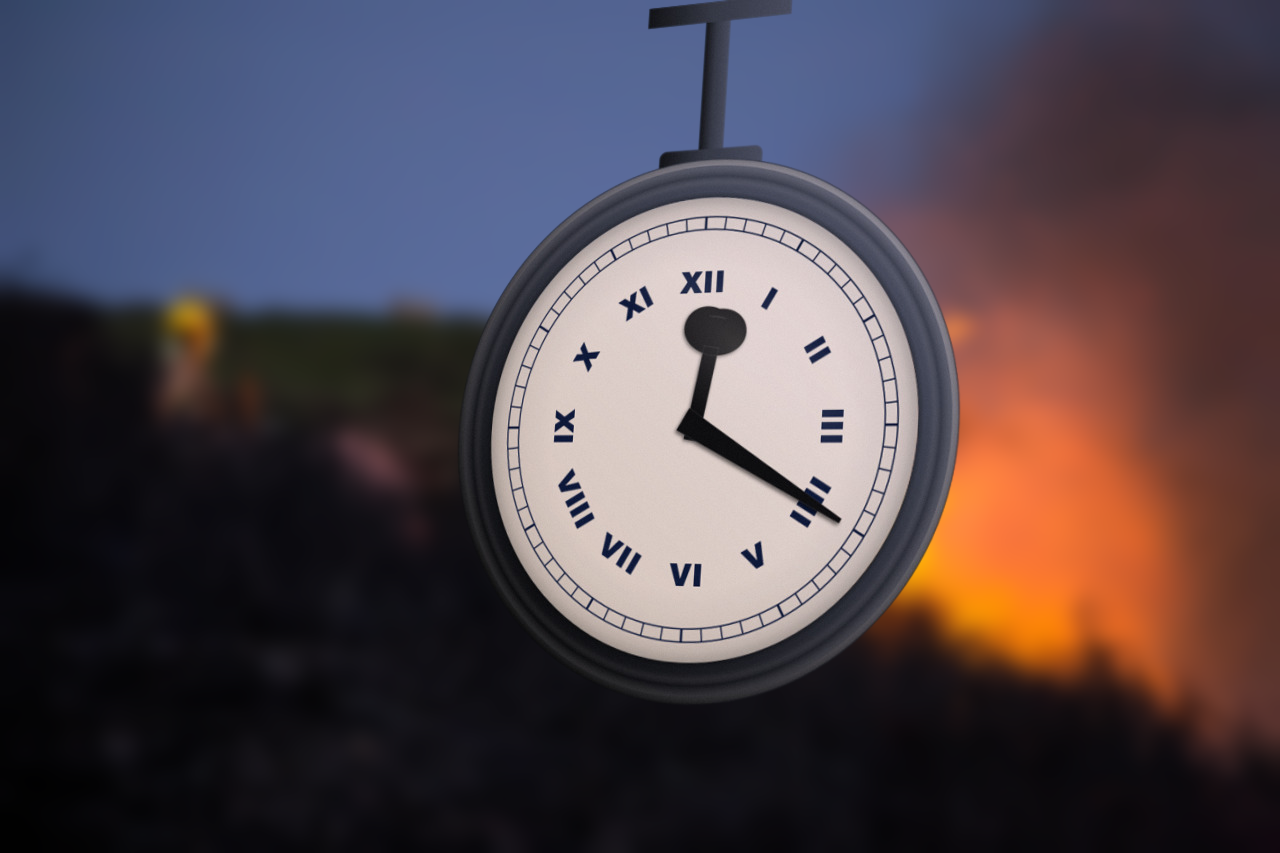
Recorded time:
12,20
